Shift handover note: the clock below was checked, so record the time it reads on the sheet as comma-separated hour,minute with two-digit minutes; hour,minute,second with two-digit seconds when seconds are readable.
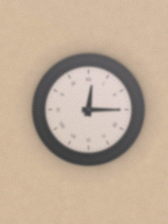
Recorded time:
12,15
